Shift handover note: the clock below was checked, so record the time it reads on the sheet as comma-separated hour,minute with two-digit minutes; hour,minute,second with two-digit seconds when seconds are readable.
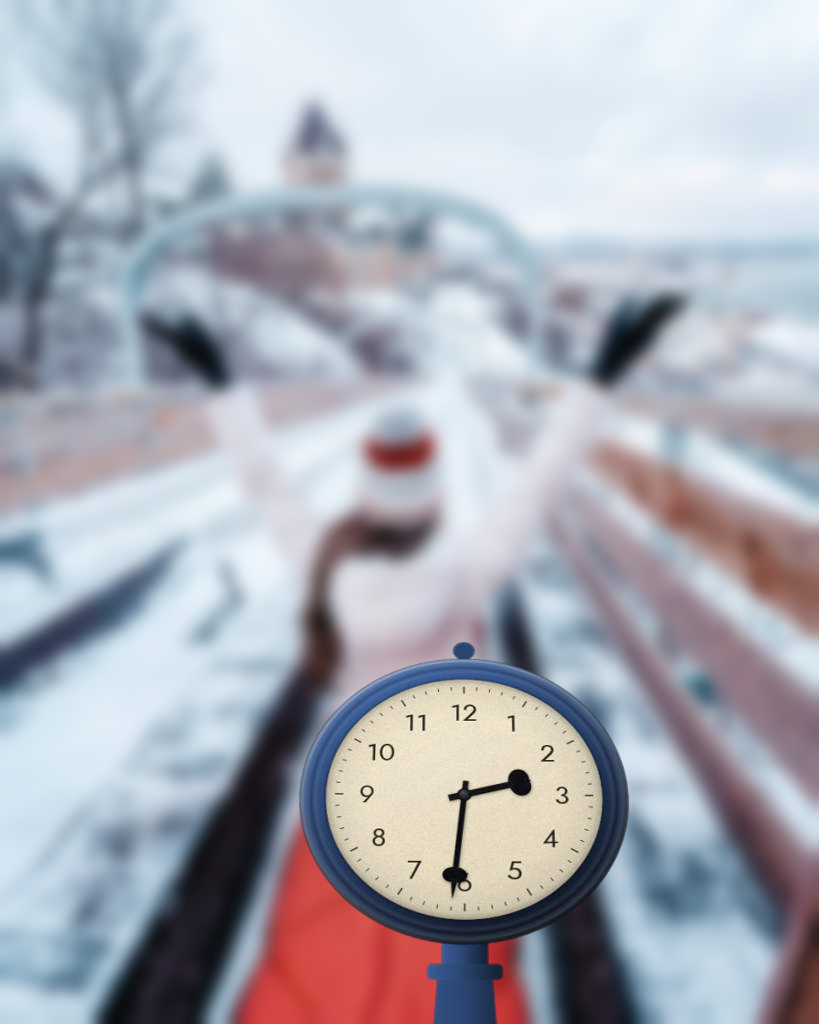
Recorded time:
2,31
